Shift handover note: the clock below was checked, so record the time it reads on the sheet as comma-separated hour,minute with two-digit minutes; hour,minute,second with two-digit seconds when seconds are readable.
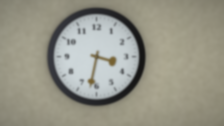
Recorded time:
3,32
